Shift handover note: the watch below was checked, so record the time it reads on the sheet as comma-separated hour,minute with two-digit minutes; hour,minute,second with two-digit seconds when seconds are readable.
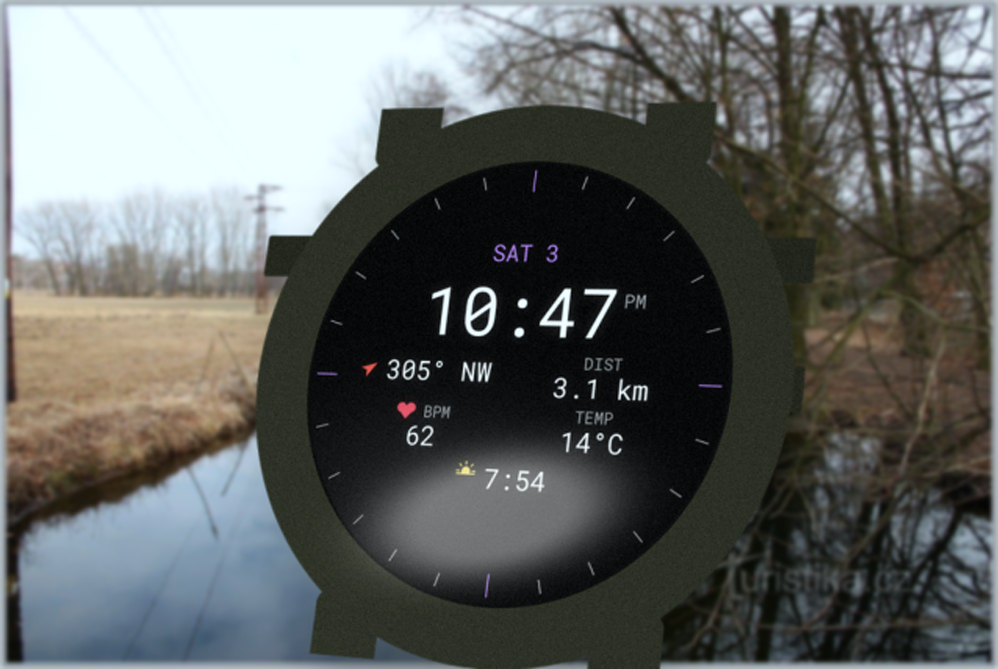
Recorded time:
10,47
